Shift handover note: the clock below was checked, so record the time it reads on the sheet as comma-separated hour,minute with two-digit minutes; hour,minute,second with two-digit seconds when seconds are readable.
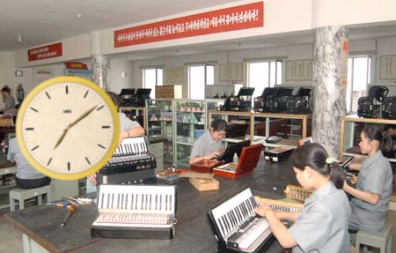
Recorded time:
7,09
